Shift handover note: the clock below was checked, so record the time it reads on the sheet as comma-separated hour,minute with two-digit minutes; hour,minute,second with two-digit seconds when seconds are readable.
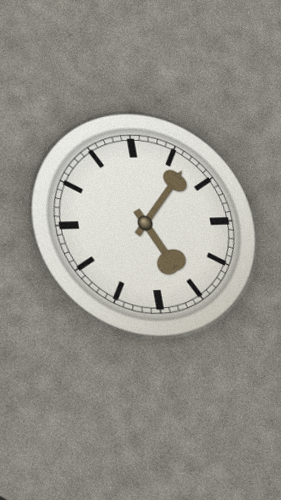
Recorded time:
5,07
